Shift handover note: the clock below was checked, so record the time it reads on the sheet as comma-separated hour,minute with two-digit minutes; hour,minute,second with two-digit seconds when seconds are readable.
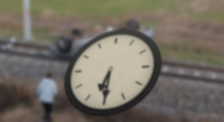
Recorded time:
6,30
